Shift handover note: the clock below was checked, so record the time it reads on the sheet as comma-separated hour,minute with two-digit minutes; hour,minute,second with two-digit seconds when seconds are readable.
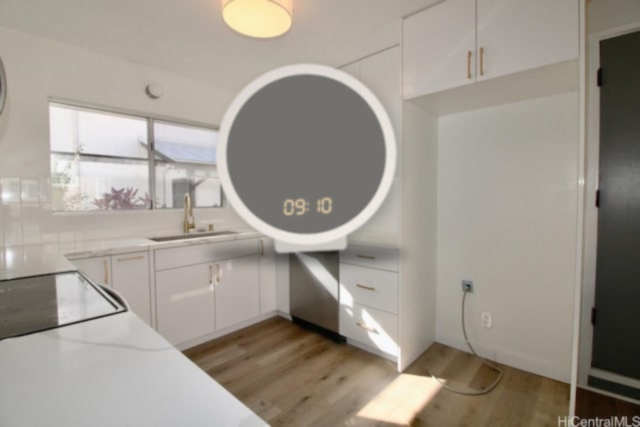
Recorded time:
9,10
